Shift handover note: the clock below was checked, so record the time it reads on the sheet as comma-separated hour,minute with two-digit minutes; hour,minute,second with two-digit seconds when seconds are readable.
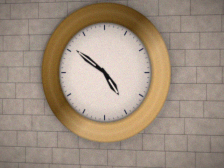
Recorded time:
4,51
